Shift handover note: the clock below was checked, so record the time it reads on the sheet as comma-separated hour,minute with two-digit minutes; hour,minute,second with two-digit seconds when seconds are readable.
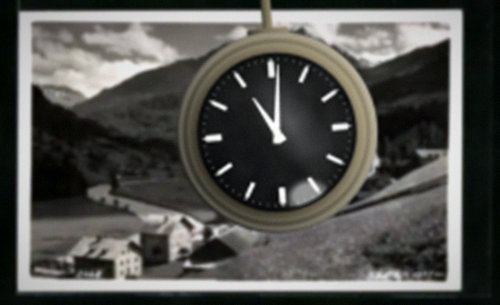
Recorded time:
11,01
